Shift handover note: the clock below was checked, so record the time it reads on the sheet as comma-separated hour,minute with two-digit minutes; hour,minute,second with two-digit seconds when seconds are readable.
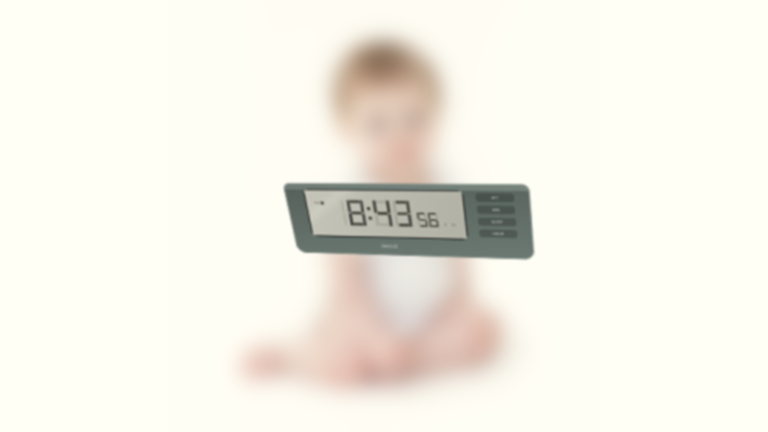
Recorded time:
8,43,56
